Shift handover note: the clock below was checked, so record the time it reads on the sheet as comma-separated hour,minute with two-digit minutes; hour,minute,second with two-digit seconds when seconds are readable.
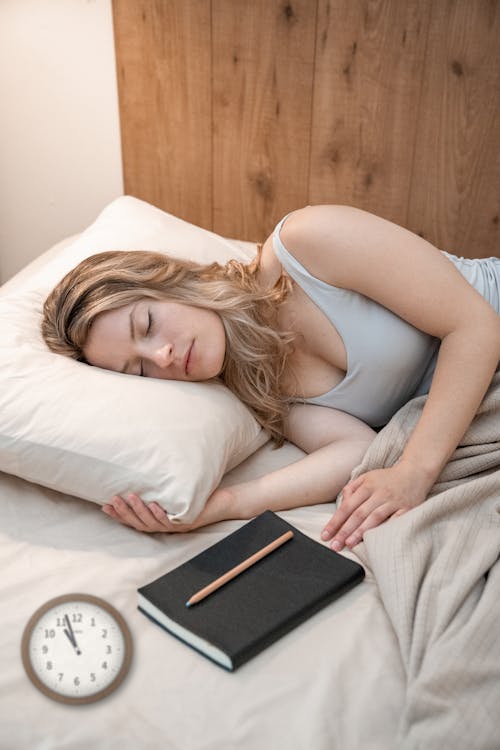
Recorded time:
10,57
